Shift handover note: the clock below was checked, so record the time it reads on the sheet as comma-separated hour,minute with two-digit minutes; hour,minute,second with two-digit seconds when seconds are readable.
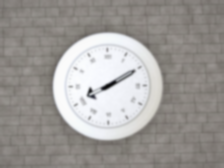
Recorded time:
8,10
